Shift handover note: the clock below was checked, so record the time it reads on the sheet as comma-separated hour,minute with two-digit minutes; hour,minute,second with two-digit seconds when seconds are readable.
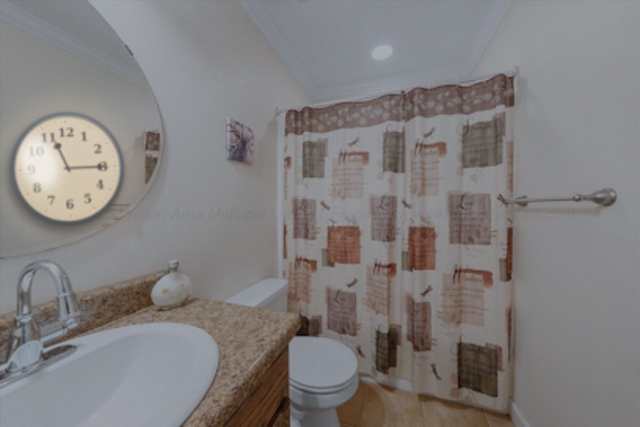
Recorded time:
11,15
